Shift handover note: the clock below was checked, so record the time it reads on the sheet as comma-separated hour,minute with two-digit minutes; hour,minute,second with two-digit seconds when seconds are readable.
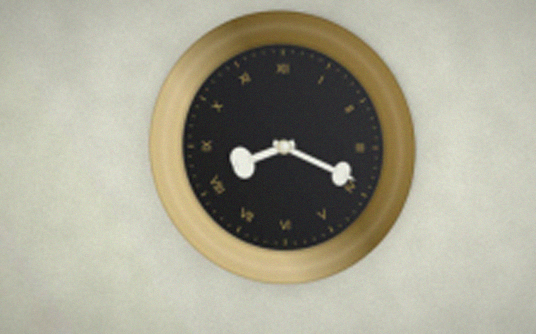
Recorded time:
8,19
